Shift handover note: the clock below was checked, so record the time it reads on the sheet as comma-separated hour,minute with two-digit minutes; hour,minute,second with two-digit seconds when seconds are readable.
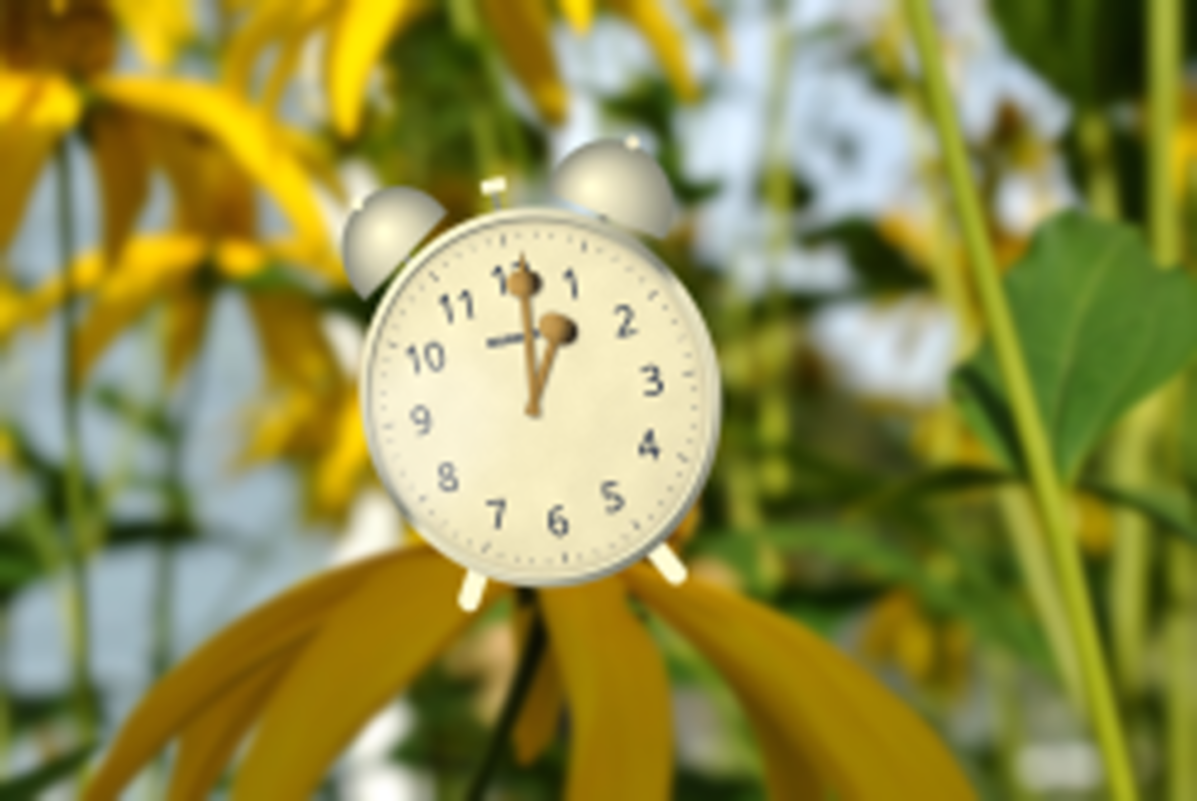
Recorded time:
1,01
